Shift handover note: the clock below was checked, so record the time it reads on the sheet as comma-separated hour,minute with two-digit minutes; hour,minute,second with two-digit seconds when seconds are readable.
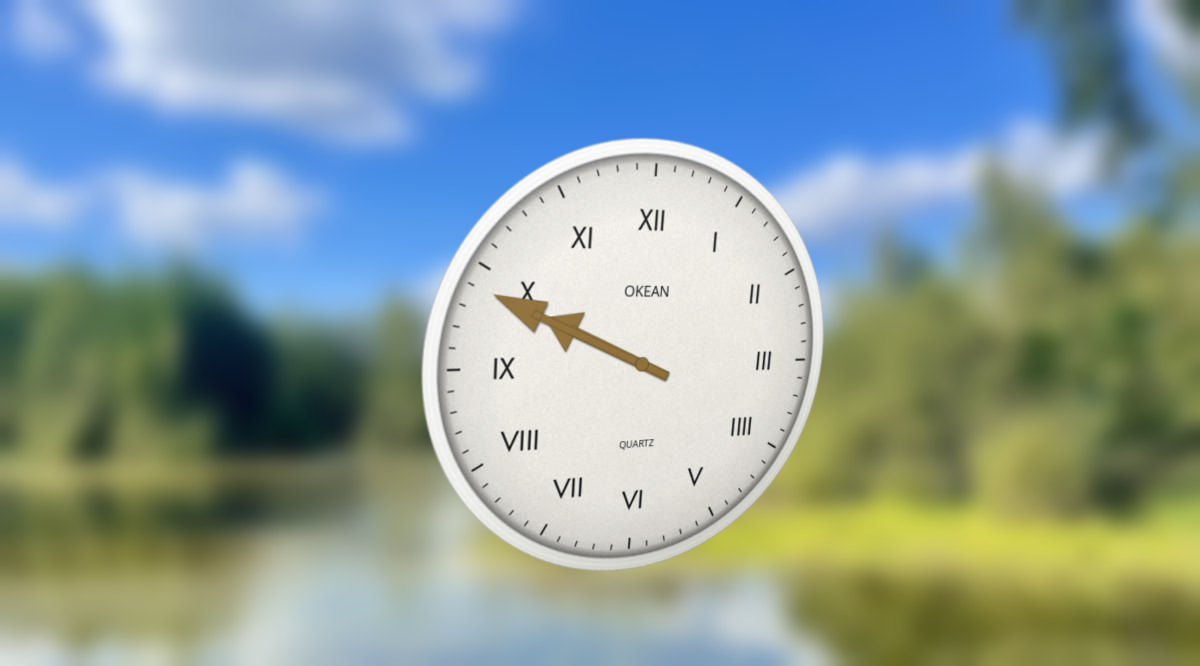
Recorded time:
9,49
